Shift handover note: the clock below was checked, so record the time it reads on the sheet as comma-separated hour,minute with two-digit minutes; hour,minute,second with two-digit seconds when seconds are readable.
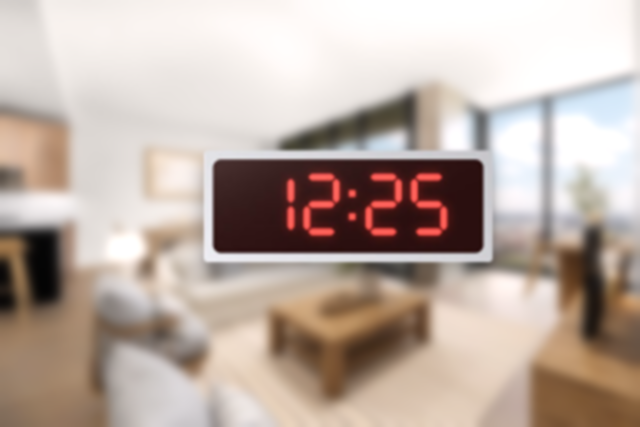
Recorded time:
12,25
